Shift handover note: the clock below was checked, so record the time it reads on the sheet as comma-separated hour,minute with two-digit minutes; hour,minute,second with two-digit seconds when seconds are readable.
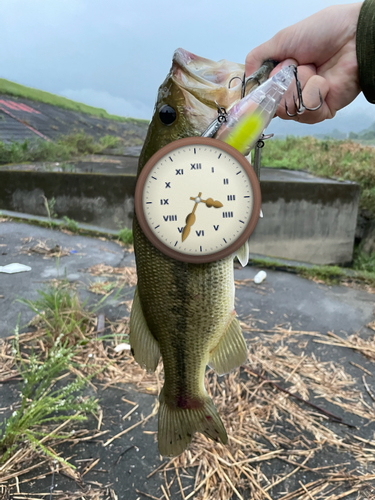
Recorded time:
3,34
